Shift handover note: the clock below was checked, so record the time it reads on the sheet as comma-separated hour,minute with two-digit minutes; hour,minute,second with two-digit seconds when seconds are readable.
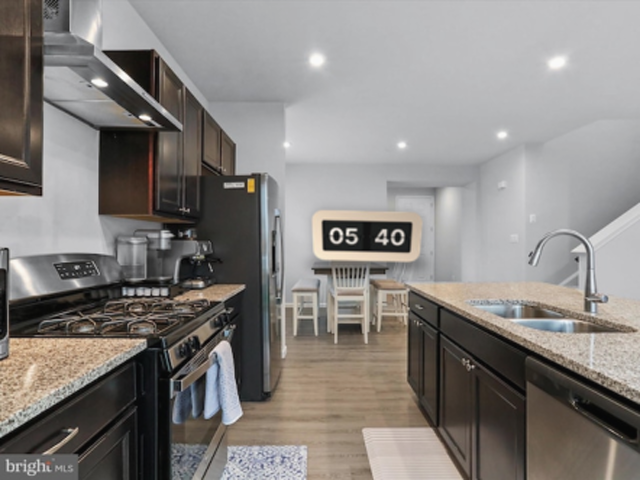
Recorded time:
5,40
